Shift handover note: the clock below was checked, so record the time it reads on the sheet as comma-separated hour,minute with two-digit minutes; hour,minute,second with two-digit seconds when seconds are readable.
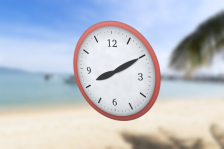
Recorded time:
8,10
